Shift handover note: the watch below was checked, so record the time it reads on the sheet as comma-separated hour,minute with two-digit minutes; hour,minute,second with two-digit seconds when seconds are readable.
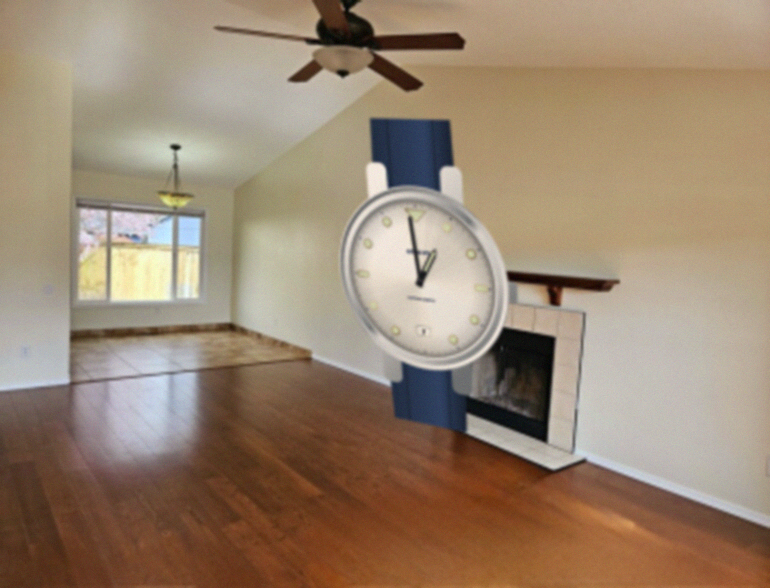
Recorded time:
12,59
